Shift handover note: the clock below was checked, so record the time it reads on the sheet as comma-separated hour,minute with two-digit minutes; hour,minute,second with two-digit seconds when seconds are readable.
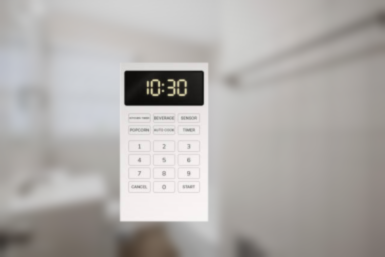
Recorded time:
10,30
